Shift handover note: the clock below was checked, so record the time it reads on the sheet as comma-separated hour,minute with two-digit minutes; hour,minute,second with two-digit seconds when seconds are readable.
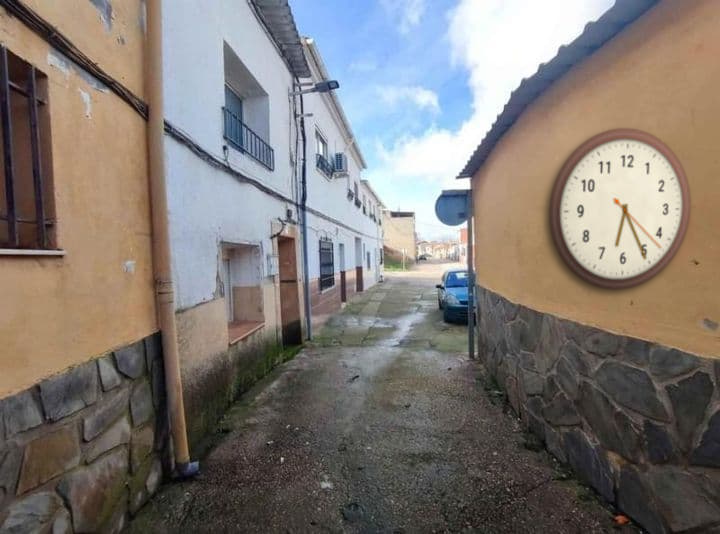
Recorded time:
6,25,22
